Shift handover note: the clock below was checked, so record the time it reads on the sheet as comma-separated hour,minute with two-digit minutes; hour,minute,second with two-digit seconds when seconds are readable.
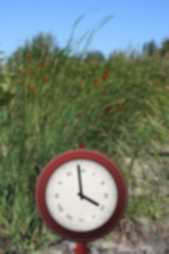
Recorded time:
3,59
